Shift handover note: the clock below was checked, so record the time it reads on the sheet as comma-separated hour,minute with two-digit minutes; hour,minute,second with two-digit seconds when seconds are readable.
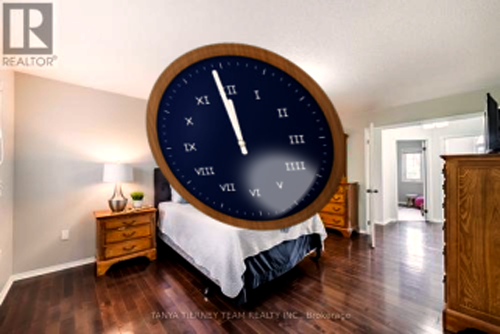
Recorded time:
11,59
